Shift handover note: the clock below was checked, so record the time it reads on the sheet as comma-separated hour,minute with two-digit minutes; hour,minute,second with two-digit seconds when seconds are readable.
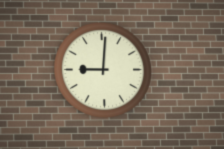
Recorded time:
9,01
